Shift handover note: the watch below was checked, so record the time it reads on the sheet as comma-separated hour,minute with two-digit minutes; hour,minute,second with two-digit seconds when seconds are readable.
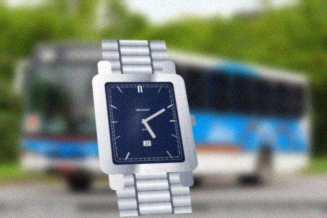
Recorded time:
5,10
